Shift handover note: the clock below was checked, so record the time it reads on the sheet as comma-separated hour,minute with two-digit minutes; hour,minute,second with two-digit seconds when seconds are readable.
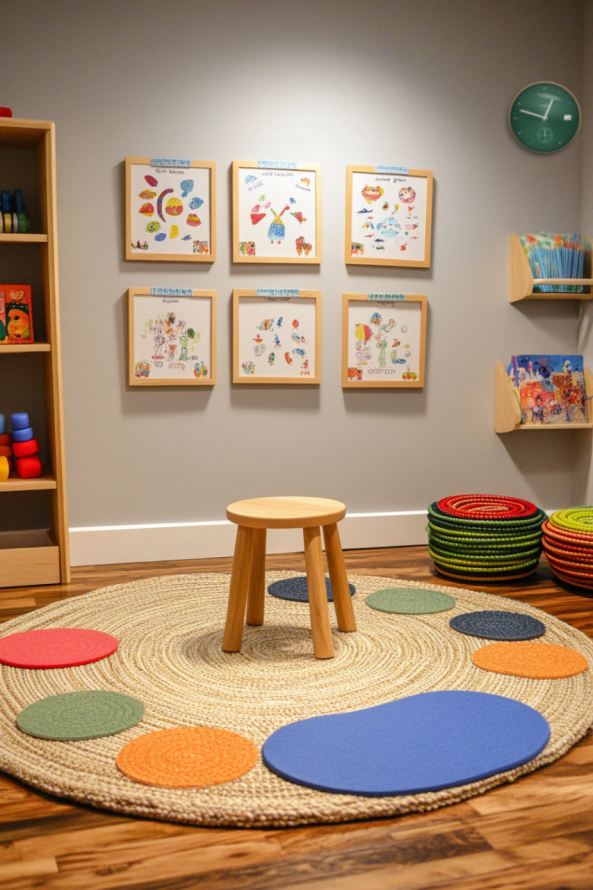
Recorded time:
12,48
